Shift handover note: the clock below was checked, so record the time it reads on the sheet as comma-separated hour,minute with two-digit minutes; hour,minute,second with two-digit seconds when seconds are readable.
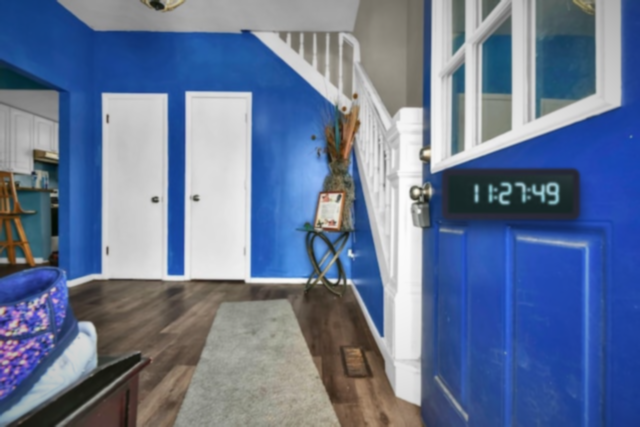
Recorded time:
11,27,49
